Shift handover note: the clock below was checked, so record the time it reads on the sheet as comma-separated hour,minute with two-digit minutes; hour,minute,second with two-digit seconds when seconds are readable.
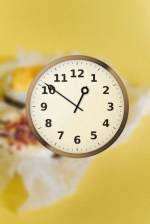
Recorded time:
12,51
